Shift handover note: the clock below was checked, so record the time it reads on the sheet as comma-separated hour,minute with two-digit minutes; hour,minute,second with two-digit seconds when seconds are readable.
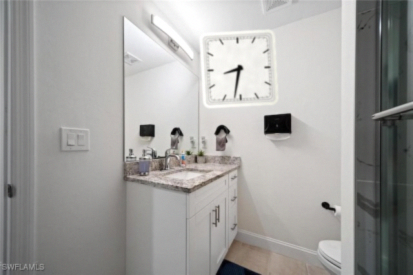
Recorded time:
8,32
